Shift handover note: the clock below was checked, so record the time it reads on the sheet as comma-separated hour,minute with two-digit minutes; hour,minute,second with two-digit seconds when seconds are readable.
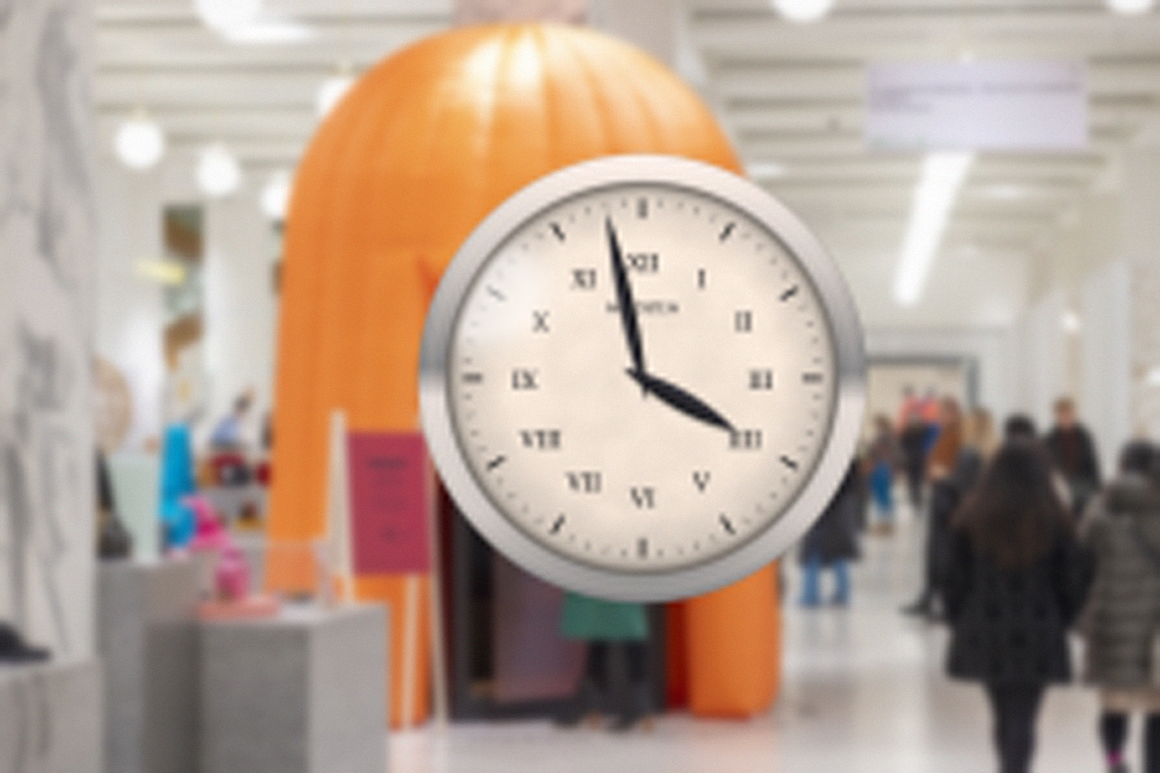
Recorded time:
3,58
